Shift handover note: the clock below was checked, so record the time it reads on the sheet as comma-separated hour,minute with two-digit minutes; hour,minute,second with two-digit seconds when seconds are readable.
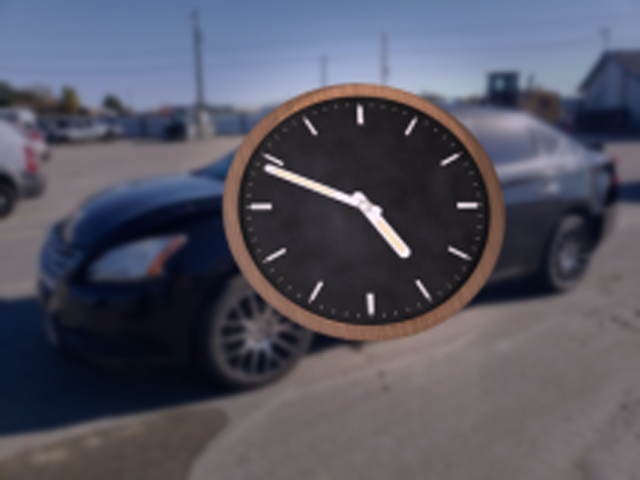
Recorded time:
4,49
